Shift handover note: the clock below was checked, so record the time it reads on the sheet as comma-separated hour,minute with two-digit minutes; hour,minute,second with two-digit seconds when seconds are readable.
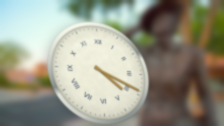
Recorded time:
4,19
